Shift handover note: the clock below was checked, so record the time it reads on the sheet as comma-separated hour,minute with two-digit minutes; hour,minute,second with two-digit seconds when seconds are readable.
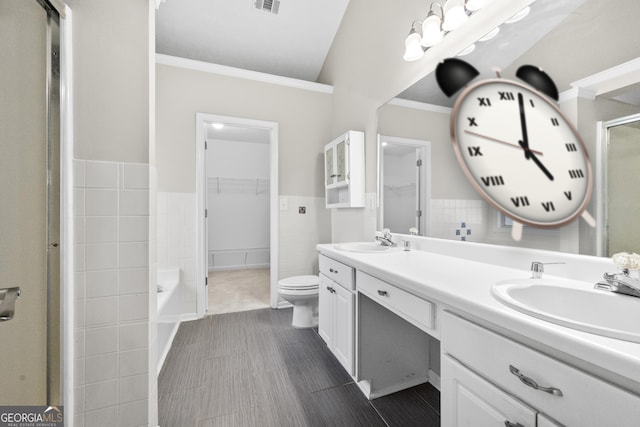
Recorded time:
5,02,48
